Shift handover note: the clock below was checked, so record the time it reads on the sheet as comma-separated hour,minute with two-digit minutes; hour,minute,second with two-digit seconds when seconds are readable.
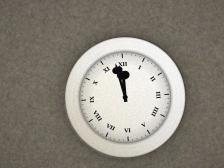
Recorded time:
11,58
